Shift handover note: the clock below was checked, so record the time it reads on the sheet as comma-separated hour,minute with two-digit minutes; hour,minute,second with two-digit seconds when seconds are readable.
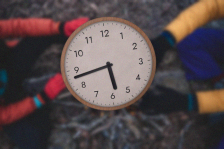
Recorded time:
5,43
